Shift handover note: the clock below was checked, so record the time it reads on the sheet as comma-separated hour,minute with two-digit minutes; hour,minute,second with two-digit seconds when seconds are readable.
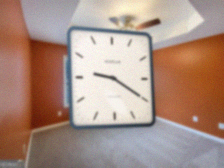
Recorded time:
9,20
